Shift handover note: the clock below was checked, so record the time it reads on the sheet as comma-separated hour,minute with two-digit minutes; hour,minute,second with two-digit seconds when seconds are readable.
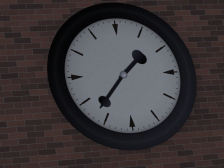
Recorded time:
1,37
